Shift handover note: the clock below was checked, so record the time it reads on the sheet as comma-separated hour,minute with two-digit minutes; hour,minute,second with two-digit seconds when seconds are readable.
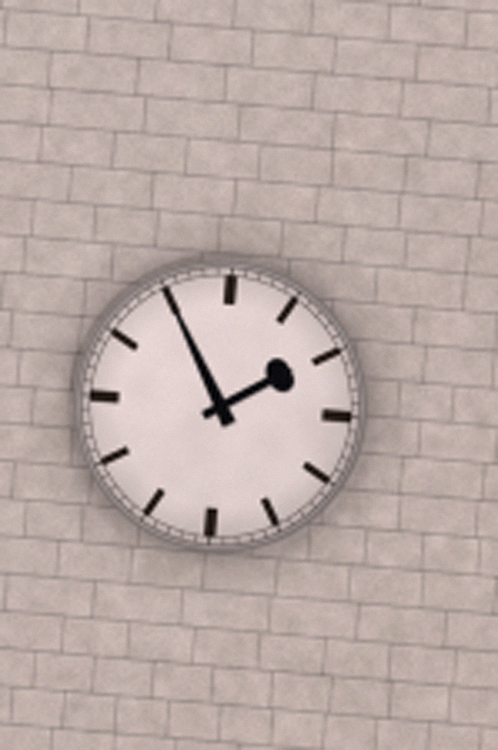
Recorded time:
1,55
